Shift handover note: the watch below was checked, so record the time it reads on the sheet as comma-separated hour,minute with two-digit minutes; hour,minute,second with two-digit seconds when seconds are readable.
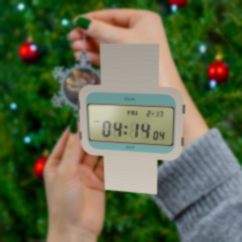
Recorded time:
4,14
